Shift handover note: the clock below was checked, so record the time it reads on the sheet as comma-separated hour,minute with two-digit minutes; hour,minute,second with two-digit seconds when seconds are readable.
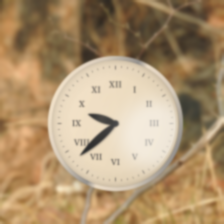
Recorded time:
9,38
